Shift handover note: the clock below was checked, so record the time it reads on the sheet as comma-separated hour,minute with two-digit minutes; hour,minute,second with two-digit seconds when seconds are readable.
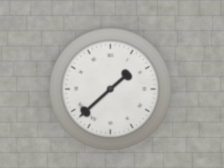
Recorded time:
1,38
